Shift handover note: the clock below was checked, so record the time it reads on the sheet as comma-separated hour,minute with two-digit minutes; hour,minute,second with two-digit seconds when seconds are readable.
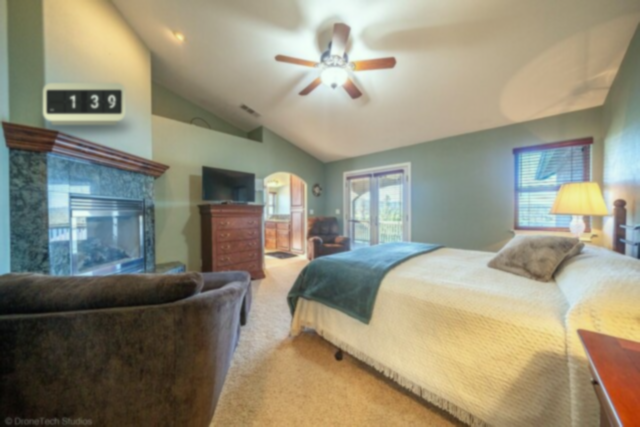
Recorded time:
1,39
